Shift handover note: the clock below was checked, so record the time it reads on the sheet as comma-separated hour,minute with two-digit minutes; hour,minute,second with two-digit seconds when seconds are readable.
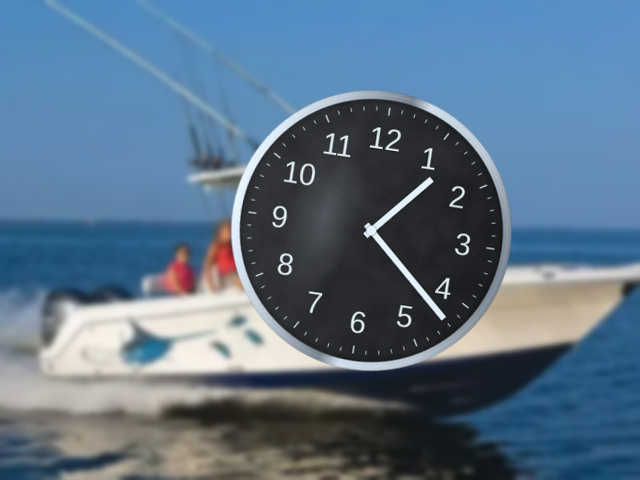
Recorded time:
1,22
